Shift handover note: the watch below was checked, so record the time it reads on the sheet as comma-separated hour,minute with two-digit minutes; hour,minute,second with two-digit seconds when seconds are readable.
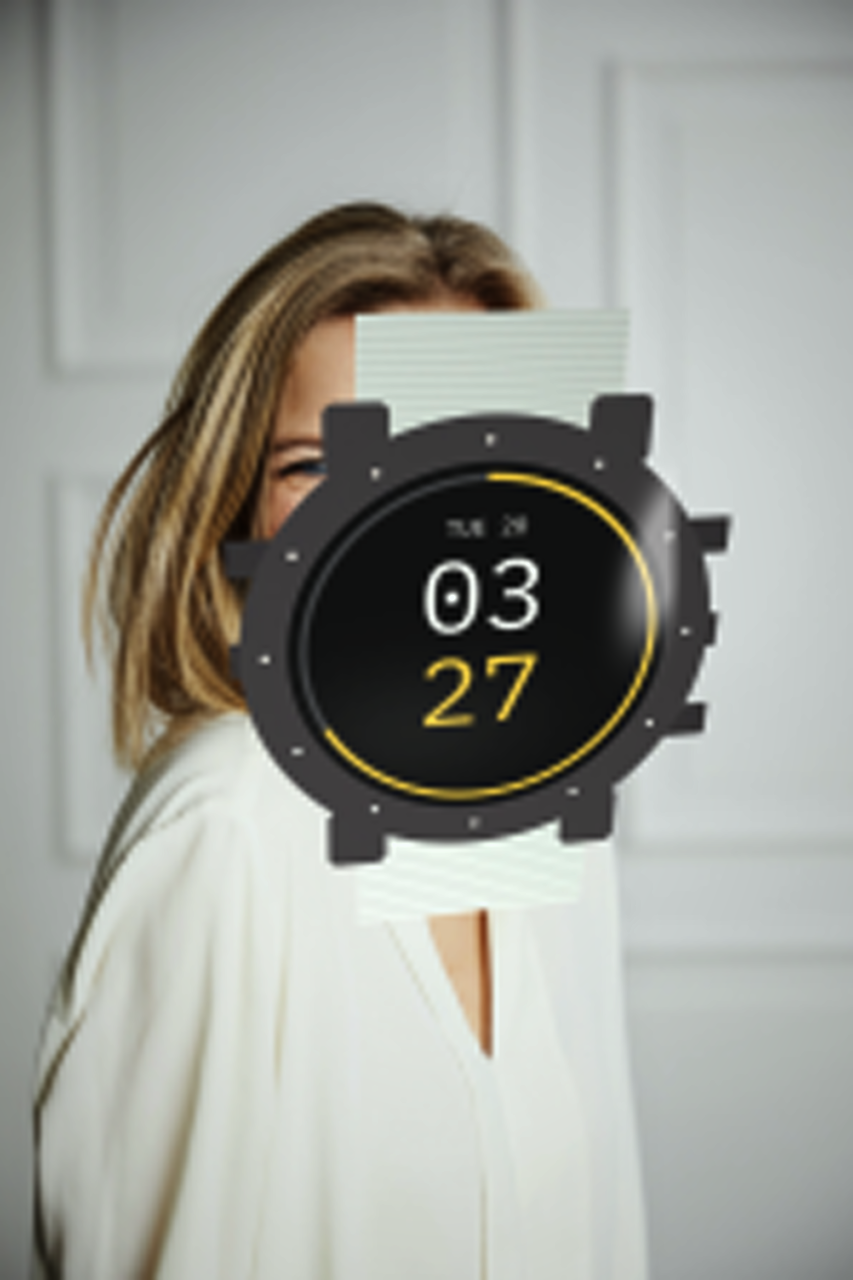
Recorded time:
3,27
